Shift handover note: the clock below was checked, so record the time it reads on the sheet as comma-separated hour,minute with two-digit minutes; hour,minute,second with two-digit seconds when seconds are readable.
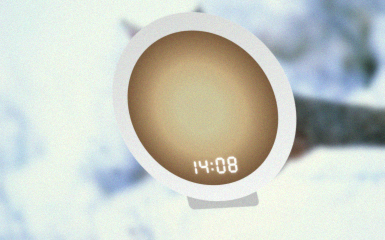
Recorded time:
14,08
